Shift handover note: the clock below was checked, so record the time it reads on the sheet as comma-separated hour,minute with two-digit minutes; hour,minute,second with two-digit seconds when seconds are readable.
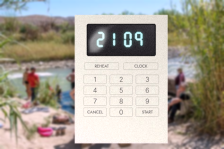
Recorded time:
21,09
